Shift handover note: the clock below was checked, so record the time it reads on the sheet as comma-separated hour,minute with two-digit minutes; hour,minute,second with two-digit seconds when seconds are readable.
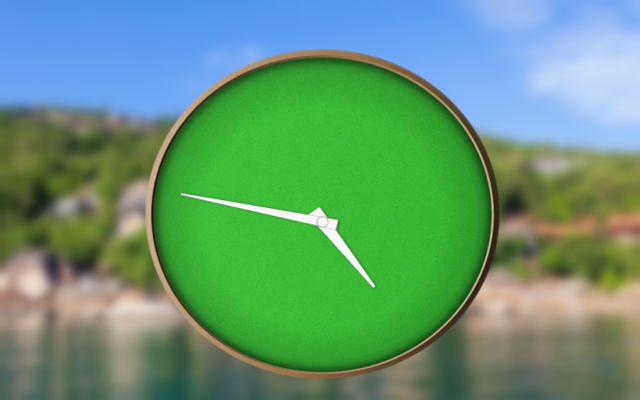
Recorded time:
4,47
